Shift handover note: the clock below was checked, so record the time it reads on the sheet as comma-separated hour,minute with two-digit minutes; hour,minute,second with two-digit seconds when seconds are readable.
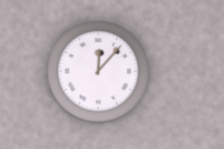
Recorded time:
12,07
